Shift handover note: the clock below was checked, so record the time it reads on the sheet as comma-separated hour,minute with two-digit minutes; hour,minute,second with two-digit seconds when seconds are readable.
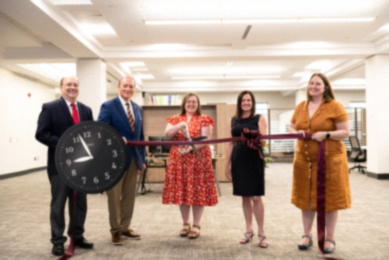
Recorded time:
8,57
